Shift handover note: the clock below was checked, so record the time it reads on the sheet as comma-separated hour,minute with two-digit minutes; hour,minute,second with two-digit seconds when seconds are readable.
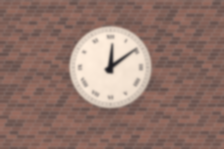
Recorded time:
12,09
